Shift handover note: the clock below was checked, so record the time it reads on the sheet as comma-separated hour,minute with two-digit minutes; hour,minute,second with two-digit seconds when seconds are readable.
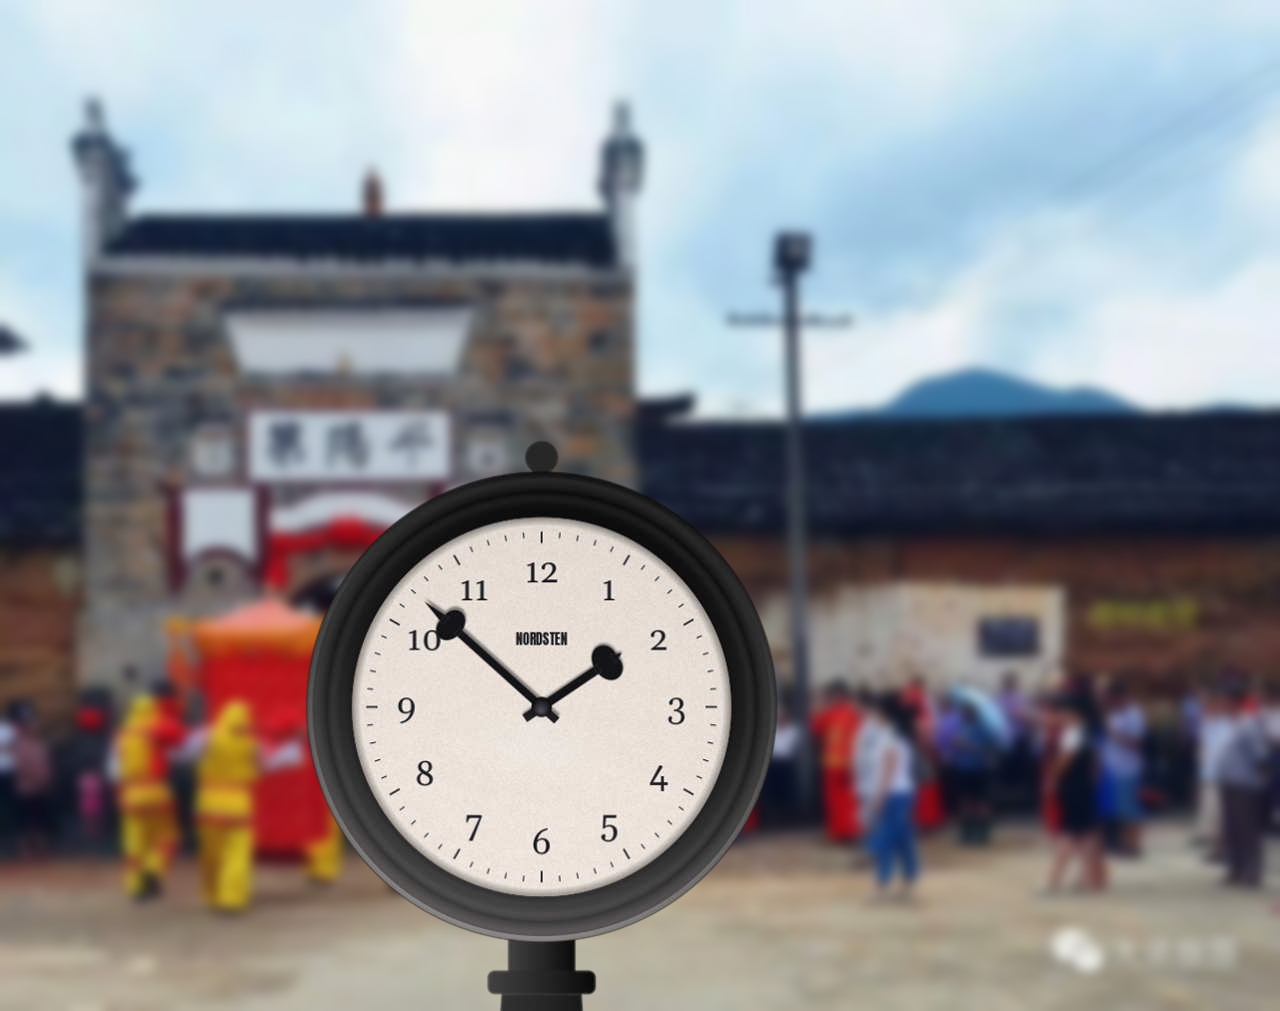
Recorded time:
1,52
